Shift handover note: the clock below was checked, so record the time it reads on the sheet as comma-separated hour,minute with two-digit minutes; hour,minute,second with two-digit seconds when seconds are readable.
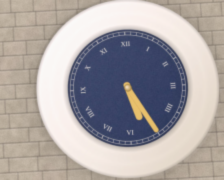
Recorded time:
5,25
